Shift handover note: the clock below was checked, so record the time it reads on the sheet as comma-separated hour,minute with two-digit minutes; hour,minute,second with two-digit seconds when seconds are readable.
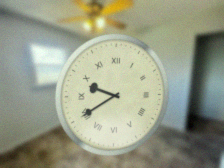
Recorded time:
9,40
